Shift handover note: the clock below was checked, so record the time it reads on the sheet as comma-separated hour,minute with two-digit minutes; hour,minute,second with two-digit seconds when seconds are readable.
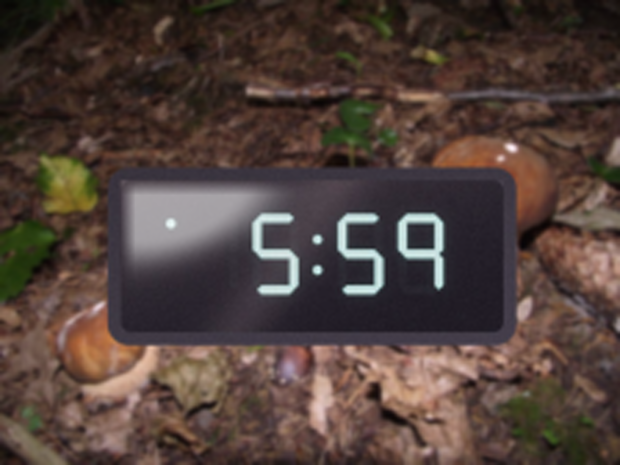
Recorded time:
5,59
